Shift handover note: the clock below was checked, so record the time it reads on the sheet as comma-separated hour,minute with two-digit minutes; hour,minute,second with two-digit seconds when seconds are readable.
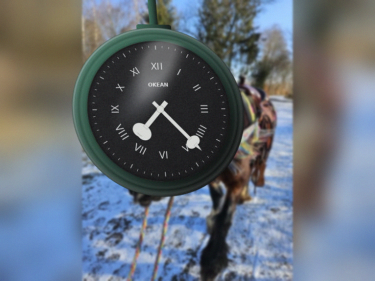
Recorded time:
7,23
